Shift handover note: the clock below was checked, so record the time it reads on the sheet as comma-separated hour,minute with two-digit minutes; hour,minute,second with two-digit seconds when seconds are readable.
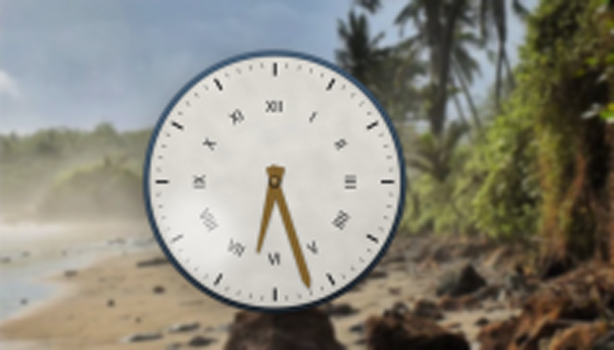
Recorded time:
6,27
